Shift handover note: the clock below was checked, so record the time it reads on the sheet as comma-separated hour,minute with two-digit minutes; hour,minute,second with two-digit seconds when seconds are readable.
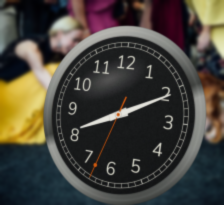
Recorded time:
8,10,33
